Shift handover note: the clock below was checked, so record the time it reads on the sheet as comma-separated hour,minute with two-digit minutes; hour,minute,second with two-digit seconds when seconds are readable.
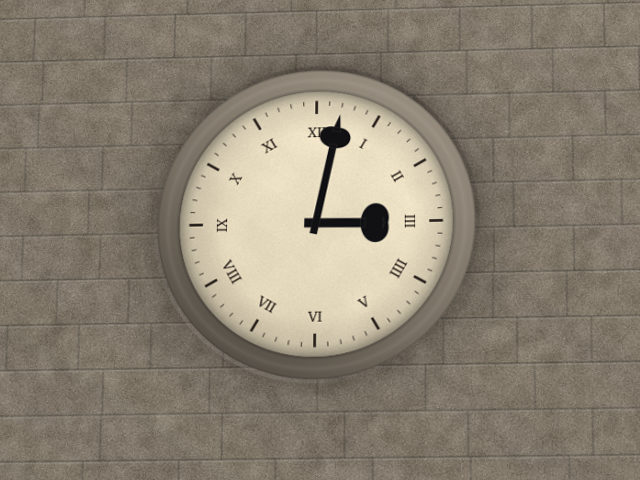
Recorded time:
3,02
